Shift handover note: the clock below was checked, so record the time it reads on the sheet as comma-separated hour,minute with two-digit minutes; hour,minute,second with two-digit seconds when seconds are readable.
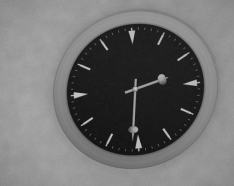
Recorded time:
2,31
